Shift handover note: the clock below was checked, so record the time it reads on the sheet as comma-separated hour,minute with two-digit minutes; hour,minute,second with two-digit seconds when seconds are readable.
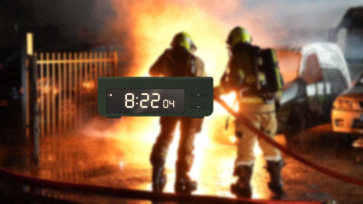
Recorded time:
8,22,04
